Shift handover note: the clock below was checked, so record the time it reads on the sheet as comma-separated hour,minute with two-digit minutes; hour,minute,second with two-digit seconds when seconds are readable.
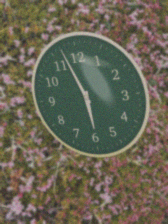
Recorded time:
5,57
